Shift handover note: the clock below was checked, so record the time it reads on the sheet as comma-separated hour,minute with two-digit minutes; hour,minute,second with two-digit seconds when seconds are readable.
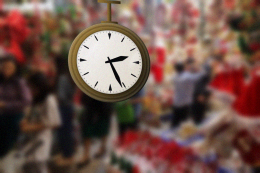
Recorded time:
2,26
